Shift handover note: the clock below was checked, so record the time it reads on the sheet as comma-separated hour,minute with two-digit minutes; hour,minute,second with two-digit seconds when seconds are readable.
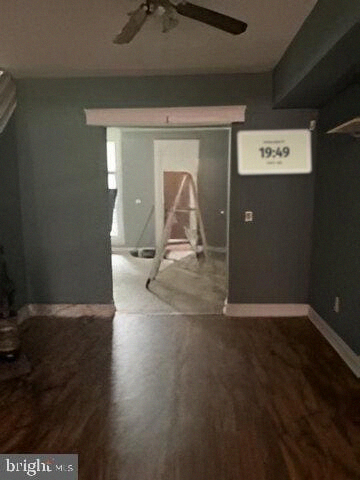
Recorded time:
19,49
